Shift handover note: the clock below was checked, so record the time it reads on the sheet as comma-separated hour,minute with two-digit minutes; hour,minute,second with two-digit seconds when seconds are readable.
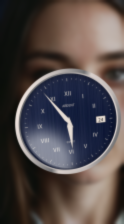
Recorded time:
5,54
